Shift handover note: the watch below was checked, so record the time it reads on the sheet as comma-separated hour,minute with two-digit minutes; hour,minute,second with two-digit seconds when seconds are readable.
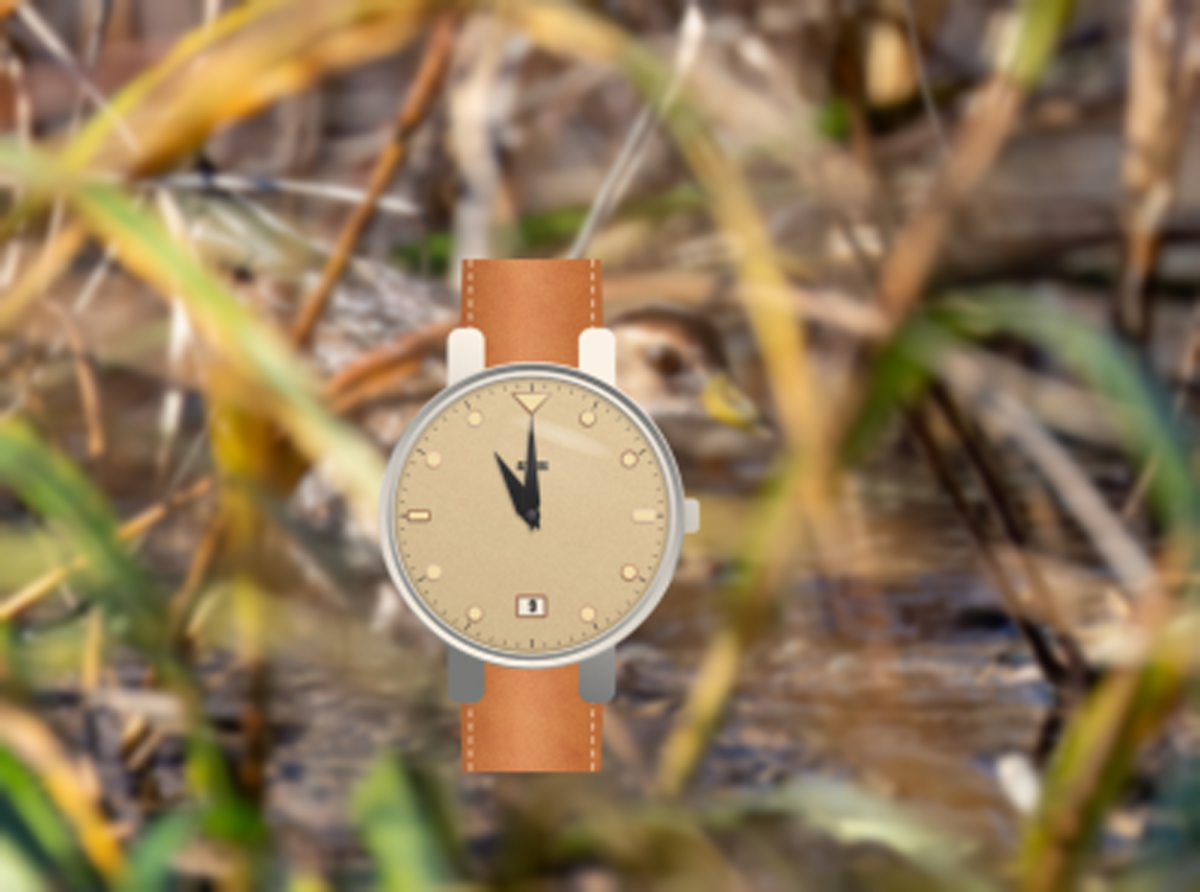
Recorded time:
11,00
